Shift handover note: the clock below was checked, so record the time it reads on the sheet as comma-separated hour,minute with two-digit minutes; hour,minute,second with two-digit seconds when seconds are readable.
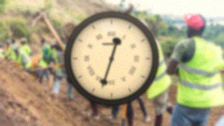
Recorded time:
12,33
